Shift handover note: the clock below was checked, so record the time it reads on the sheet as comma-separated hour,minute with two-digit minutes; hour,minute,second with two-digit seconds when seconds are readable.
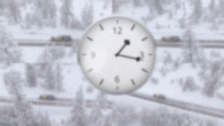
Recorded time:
1,17
